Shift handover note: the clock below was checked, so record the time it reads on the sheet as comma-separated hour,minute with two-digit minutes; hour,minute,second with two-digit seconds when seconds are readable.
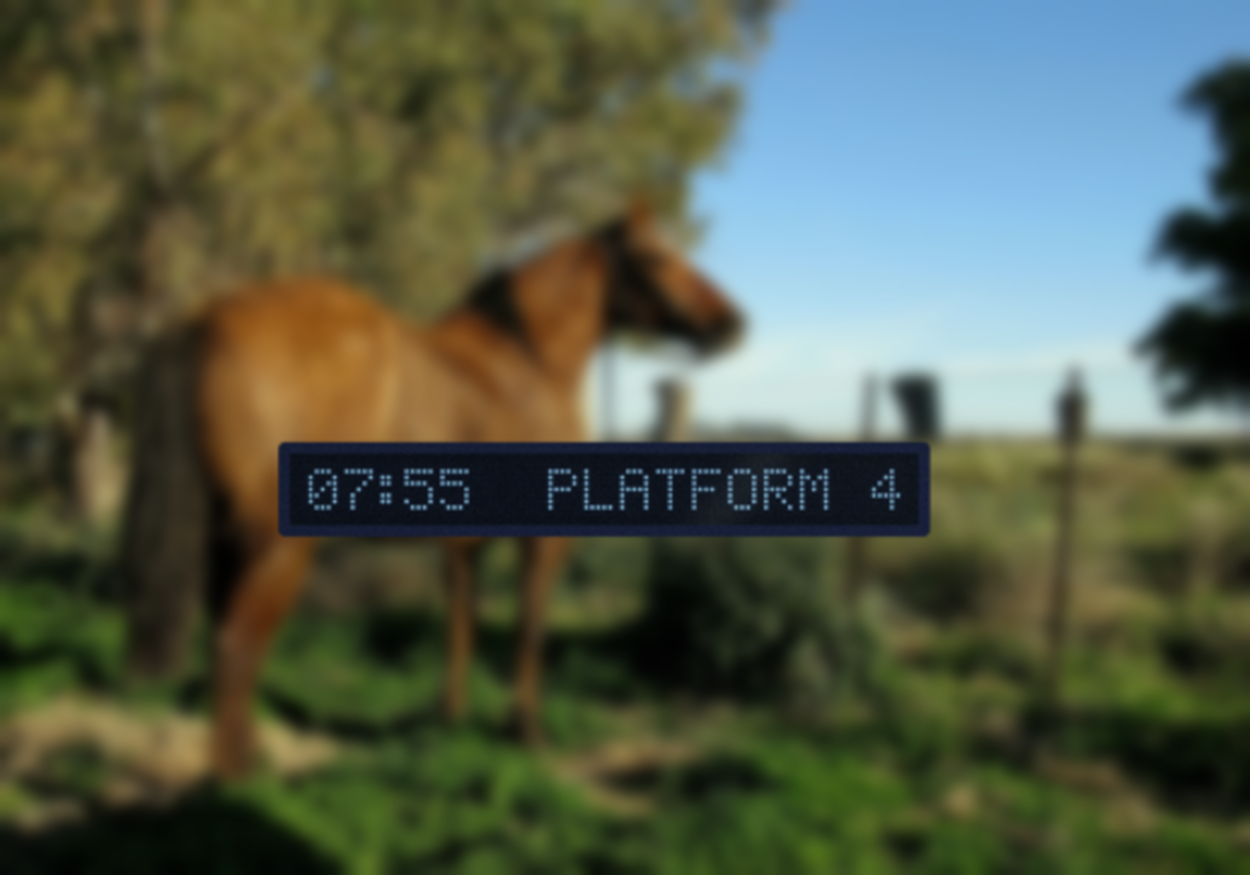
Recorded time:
7,55
